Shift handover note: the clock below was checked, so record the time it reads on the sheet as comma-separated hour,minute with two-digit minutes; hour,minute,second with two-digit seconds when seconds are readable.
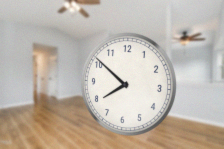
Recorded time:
7,51
